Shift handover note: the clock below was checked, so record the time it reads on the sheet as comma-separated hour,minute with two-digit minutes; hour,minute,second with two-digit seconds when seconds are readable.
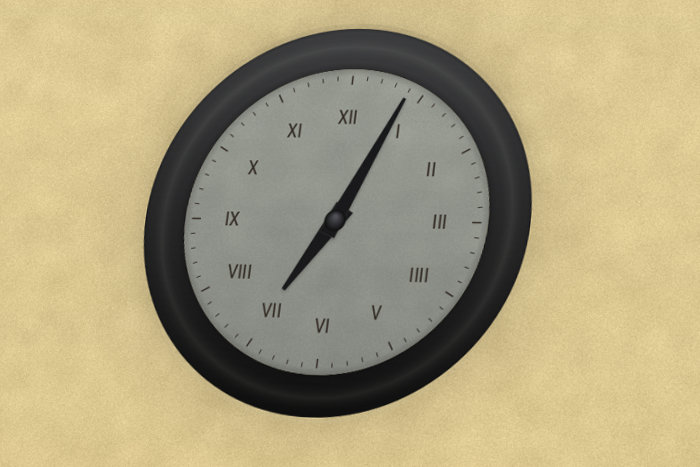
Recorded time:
7,04
